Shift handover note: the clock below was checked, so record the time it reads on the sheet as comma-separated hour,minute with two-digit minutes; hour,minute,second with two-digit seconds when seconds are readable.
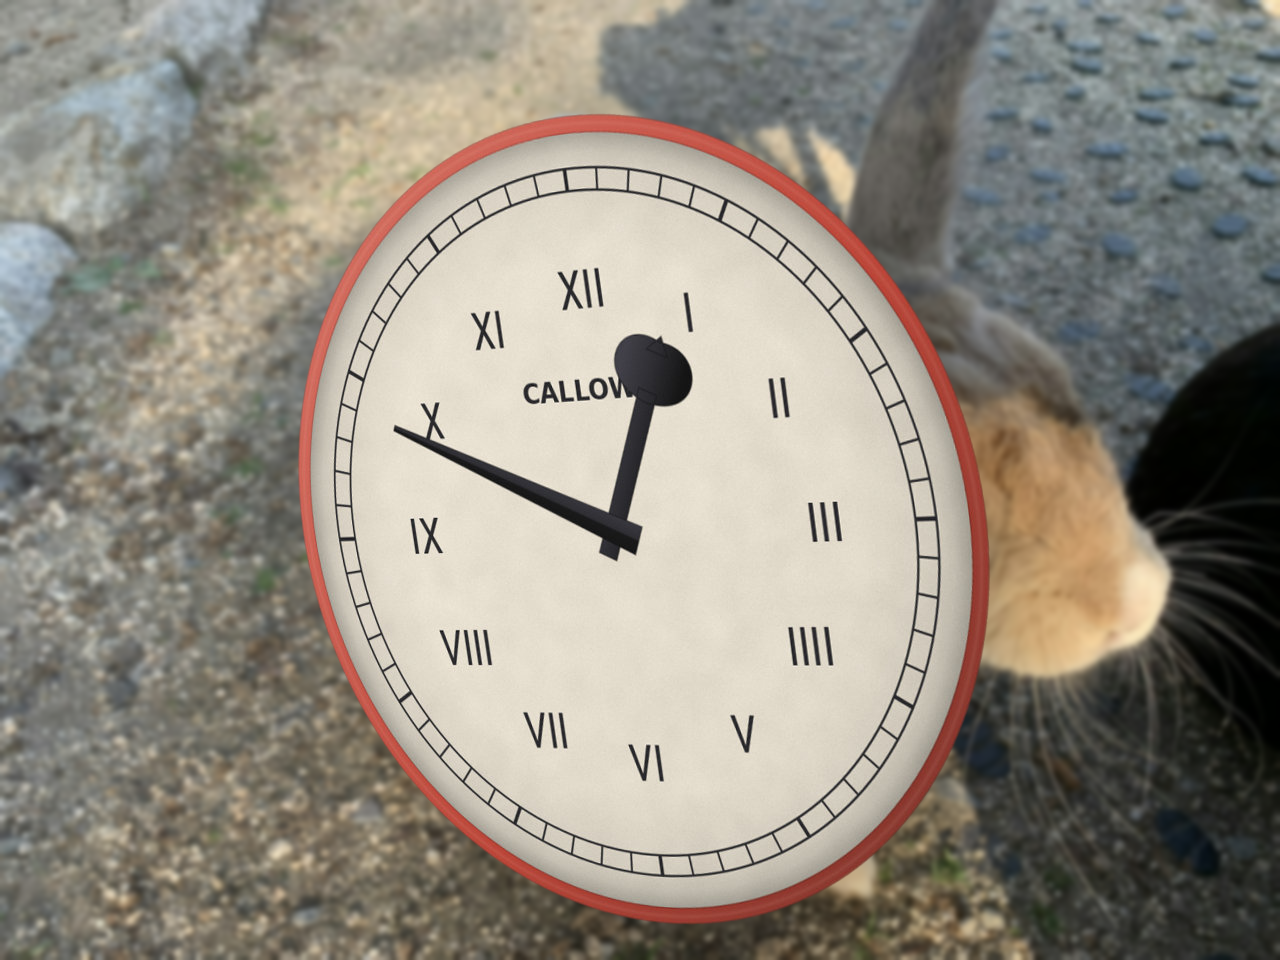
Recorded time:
12,49
